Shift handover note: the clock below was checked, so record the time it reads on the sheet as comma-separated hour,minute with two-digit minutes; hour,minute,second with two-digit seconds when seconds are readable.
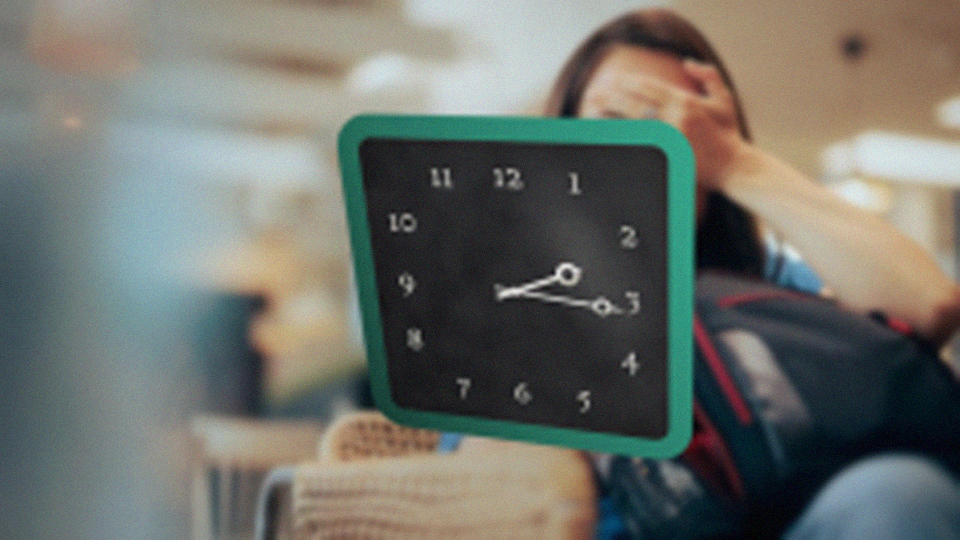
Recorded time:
2,16
